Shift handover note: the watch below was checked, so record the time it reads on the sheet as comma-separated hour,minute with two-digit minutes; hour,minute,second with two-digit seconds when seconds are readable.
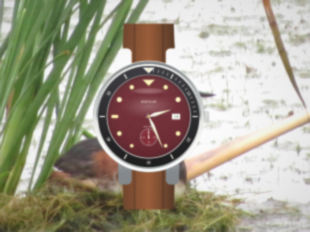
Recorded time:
2,26
